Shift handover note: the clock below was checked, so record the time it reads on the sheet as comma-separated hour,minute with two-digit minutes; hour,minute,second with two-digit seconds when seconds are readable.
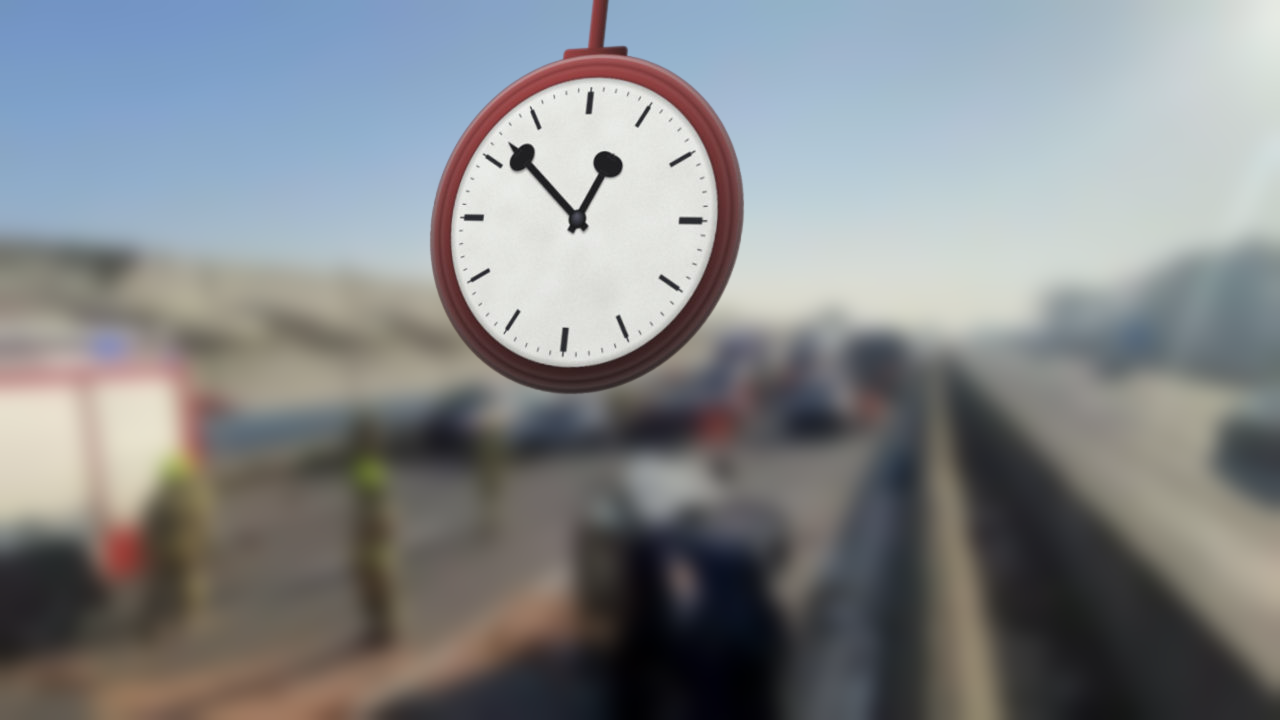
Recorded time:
12,52
